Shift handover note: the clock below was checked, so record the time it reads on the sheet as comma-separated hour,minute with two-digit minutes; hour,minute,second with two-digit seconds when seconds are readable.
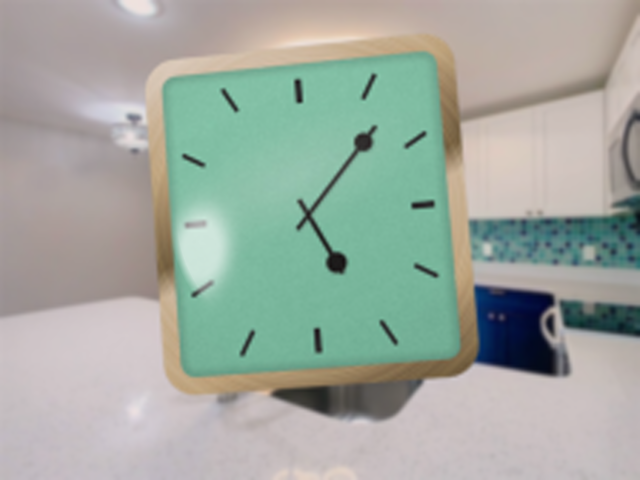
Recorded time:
5,07
